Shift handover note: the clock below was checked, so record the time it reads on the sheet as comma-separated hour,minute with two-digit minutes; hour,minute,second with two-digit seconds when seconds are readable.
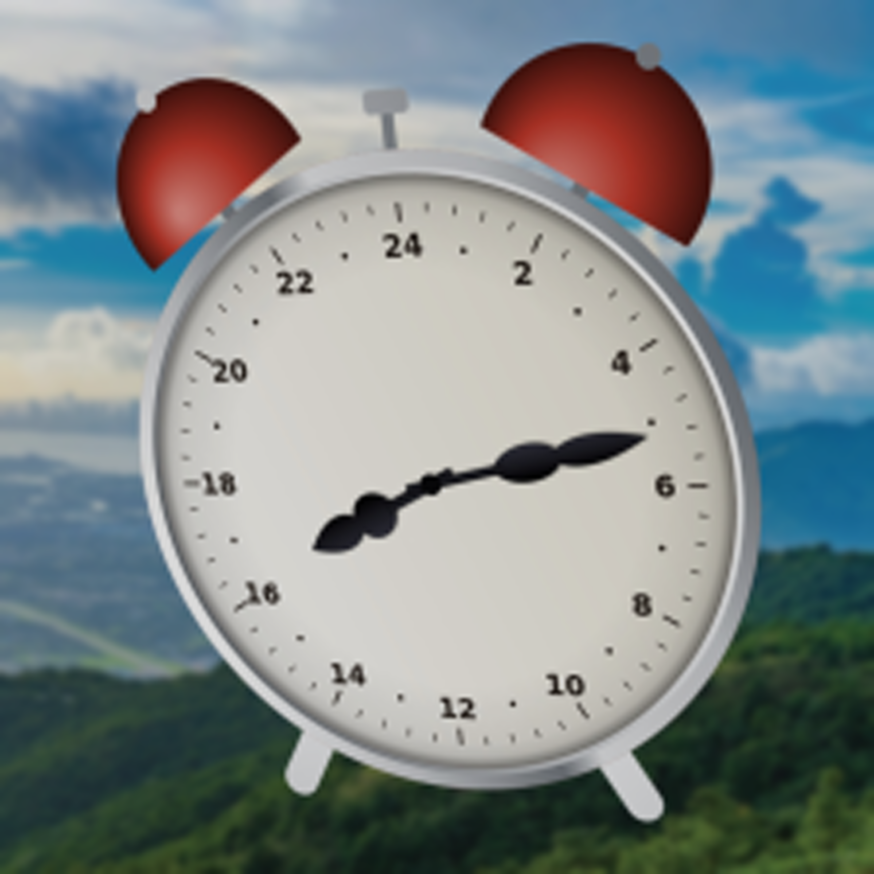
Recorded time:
16,13
